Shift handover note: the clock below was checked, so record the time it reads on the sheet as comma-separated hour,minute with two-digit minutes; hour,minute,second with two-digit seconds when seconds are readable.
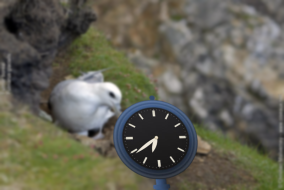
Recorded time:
6,39
